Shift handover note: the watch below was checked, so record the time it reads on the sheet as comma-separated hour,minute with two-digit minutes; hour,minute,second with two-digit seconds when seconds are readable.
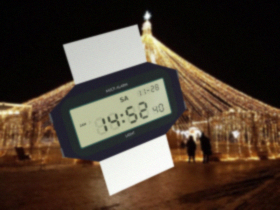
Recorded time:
14,52
